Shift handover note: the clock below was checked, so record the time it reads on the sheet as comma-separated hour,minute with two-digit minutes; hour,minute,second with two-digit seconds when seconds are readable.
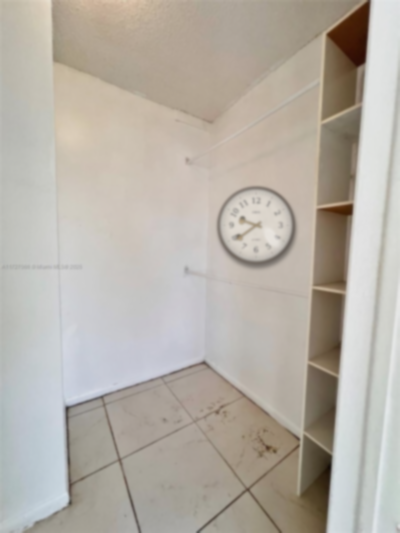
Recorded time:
9,39
